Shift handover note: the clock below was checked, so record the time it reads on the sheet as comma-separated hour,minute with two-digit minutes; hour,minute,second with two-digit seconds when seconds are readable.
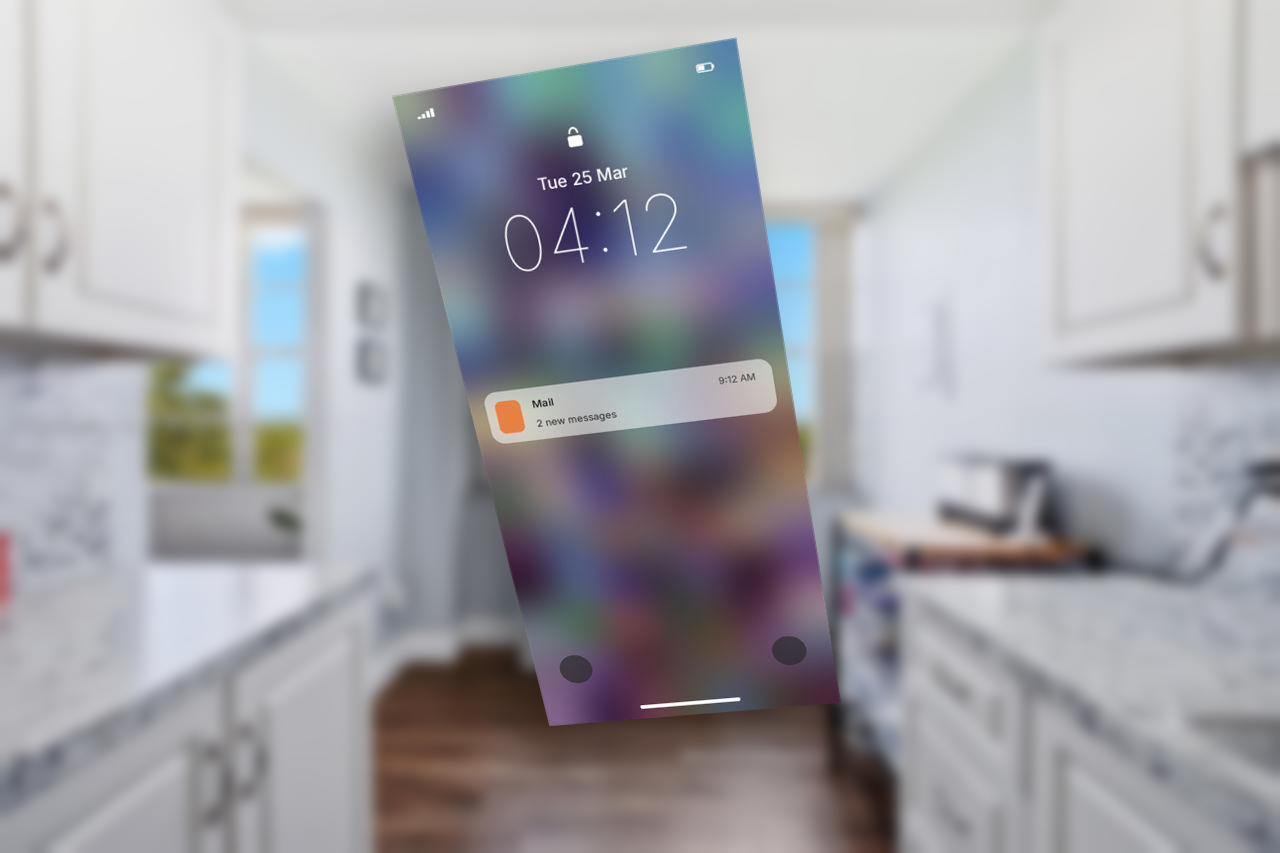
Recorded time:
4,12
